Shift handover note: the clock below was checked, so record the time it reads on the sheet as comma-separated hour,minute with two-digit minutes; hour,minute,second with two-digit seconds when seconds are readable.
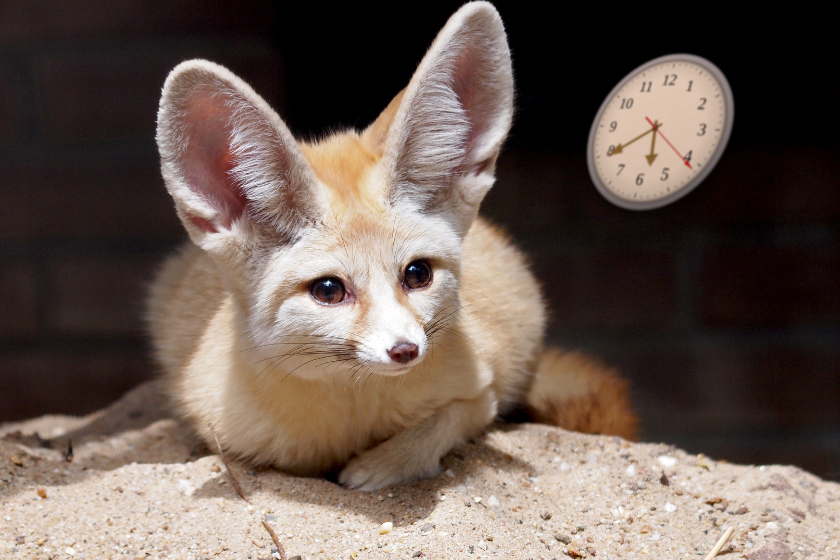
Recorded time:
5,39,21
